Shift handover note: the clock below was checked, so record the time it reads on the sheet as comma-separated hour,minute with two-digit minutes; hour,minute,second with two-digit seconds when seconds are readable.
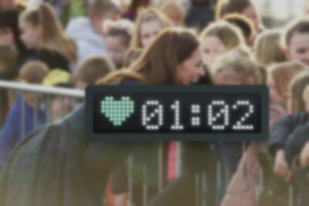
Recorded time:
1,02
